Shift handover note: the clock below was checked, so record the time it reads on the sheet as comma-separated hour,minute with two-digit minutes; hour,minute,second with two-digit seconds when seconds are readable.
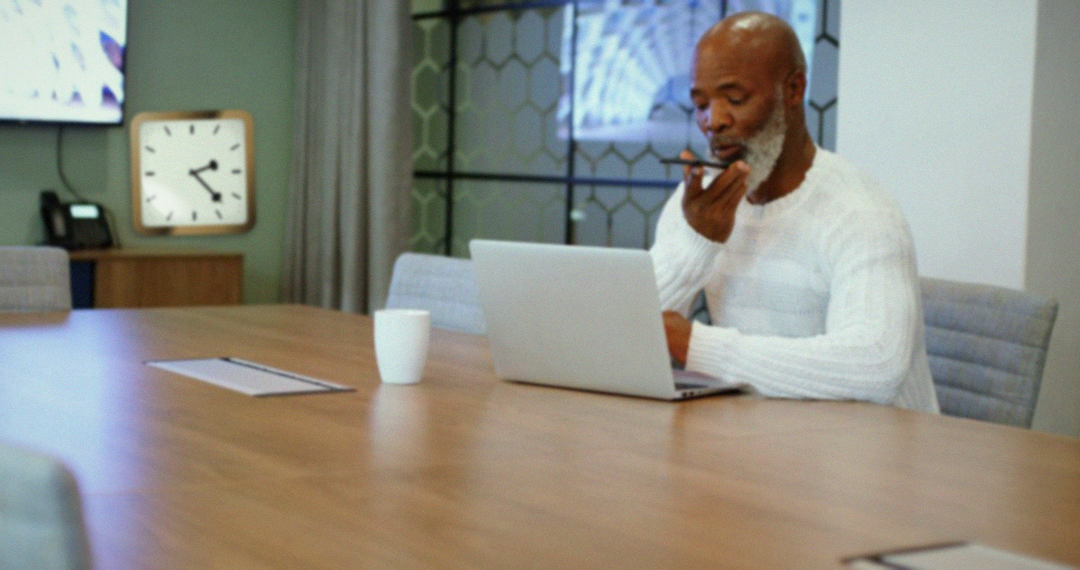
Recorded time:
2,23
